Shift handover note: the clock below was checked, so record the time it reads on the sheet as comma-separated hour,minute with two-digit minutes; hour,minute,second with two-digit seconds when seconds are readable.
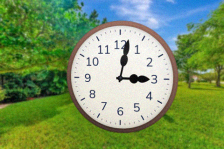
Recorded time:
3,02
